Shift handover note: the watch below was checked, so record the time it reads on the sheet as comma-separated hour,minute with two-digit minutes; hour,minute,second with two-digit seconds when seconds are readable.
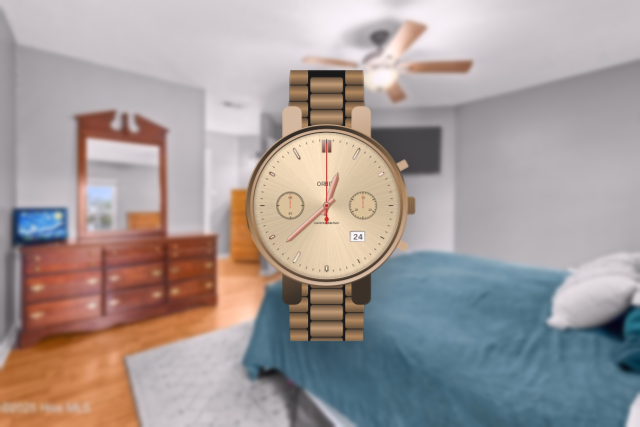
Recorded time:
12,38
